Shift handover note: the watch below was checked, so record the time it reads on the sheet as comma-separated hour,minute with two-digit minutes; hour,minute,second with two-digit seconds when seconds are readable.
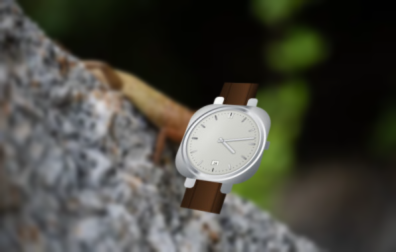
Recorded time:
4,13
